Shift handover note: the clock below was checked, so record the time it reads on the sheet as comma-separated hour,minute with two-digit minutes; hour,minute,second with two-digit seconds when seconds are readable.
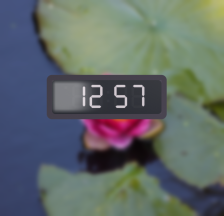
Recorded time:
12,57
